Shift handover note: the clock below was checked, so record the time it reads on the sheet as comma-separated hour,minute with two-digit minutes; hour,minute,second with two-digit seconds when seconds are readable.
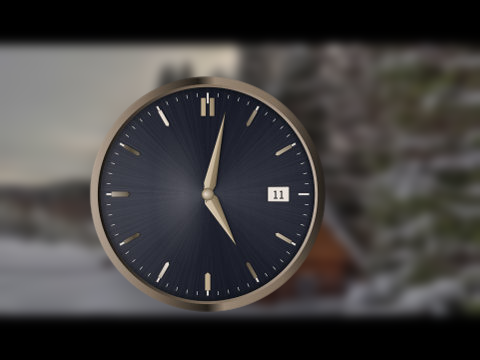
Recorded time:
5,02
